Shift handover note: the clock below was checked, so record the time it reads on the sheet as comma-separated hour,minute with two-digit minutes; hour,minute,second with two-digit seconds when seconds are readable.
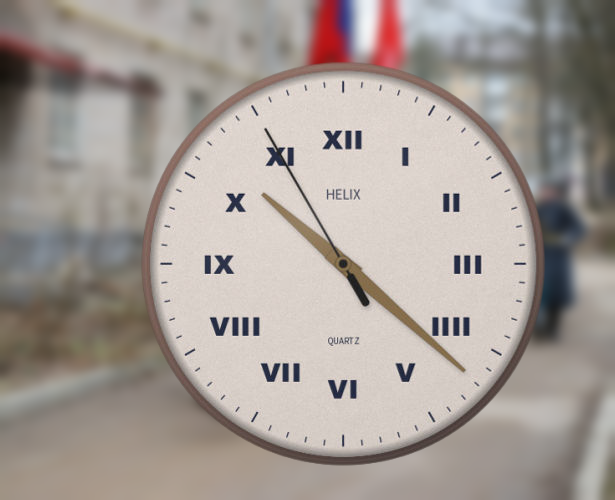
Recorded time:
10,21,55
